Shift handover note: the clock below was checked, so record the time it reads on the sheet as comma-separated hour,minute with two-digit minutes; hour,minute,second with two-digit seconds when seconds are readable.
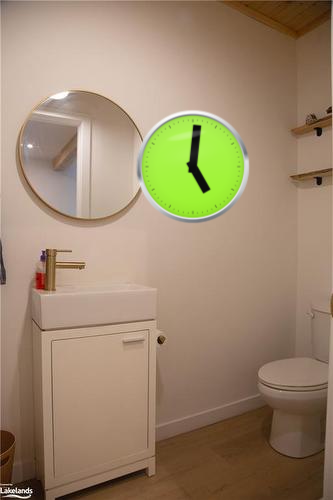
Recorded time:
5,01
